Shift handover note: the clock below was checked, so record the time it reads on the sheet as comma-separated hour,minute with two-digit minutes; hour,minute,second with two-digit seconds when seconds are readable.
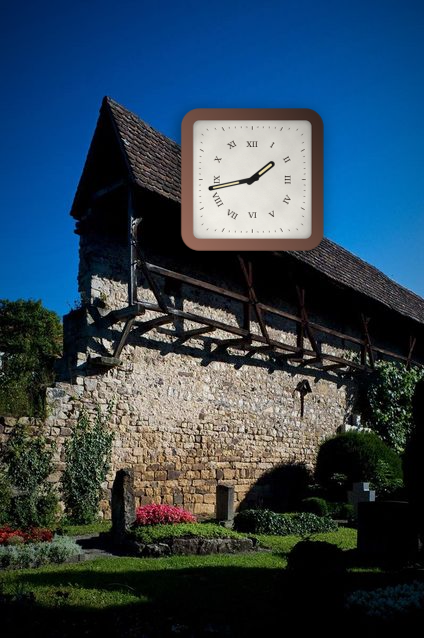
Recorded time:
1,43
